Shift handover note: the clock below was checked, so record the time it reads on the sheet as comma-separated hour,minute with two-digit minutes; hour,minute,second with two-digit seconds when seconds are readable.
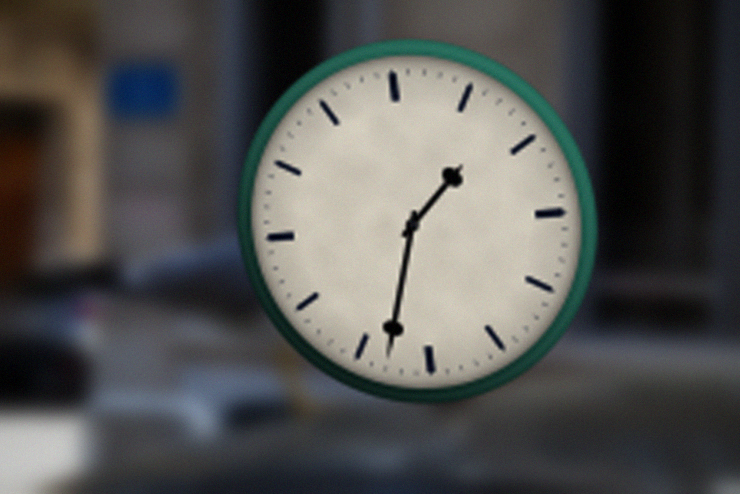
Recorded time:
1,33
